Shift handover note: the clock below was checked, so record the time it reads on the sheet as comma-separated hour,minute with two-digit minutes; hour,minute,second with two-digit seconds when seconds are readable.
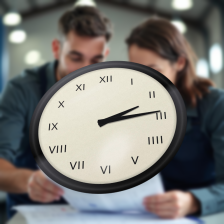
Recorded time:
2,14
